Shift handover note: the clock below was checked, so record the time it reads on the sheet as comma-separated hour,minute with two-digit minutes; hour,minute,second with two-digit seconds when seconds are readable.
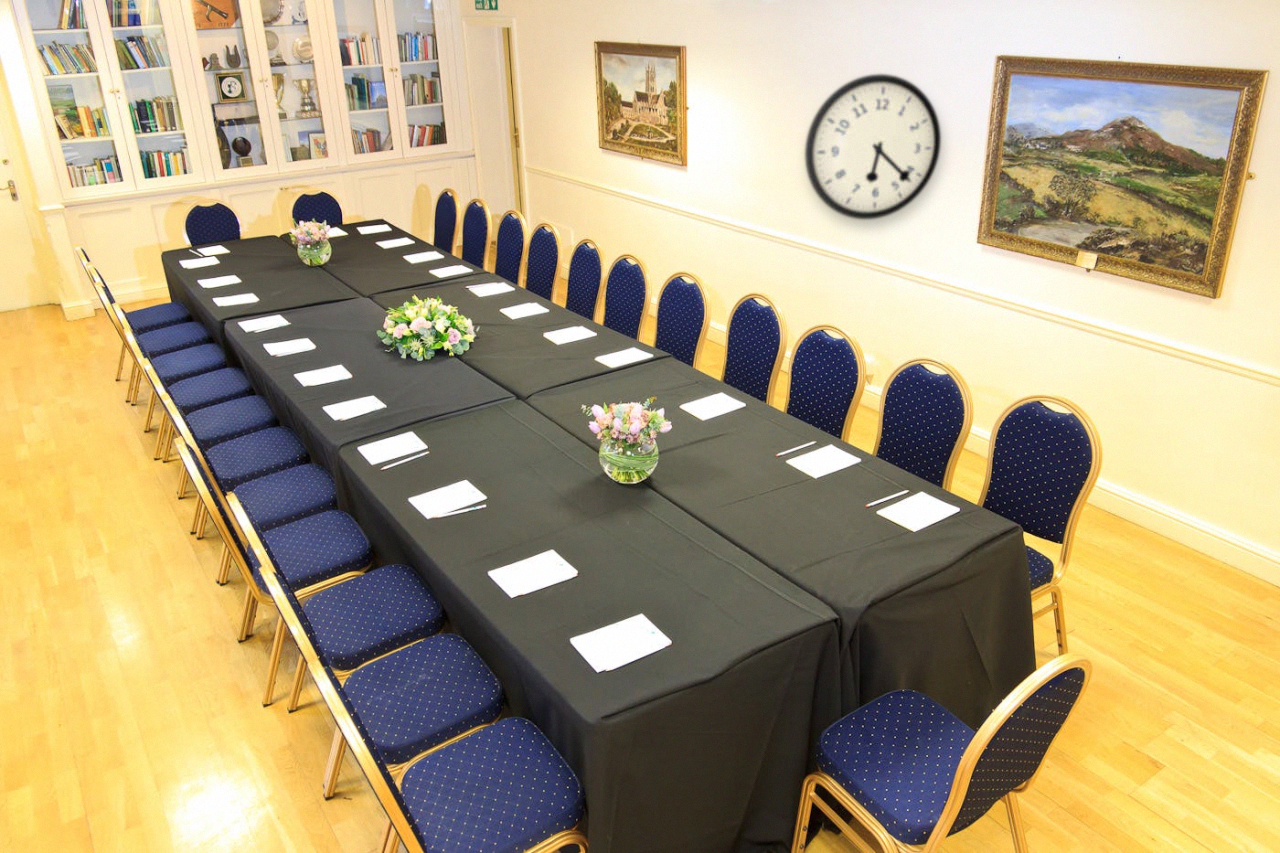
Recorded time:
6,22
